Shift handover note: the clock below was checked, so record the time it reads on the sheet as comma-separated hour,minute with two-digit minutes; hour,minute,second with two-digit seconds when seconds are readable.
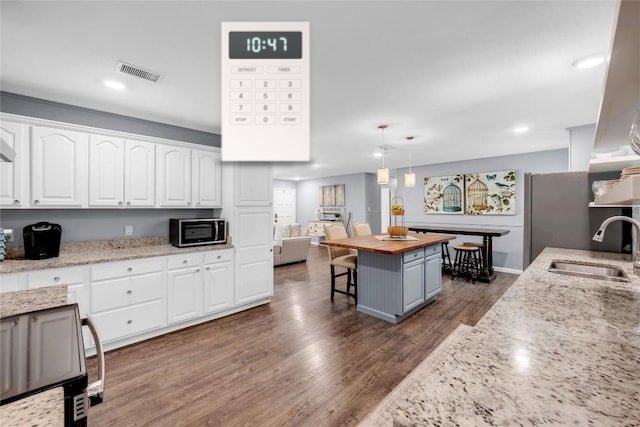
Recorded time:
10,47
